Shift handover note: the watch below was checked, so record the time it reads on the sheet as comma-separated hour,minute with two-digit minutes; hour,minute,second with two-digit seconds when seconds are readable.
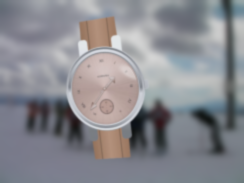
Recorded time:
1,37
